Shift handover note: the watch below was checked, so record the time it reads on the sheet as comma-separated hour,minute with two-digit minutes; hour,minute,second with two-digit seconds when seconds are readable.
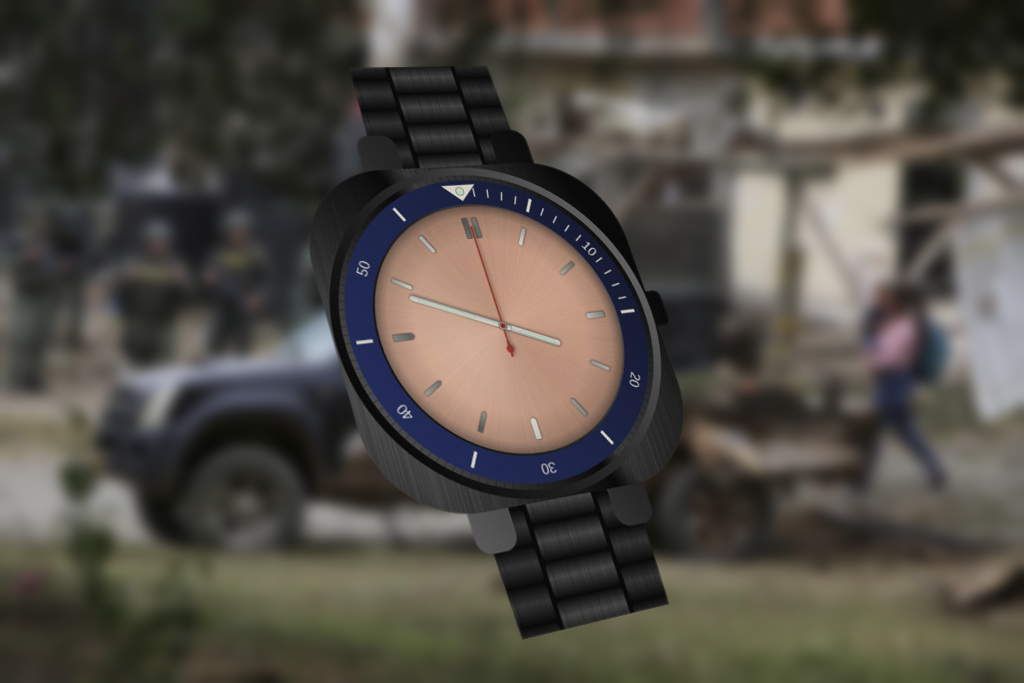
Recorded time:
3,49,00
